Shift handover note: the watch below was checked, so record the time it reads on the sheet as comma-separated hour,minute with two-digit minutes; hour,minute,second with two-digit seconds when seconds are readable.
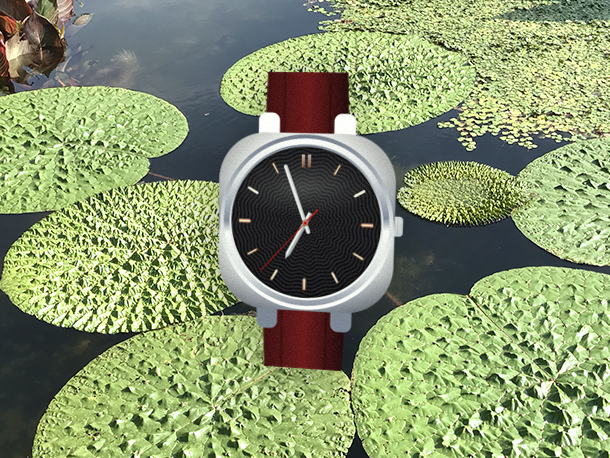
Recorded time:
6,56,37
